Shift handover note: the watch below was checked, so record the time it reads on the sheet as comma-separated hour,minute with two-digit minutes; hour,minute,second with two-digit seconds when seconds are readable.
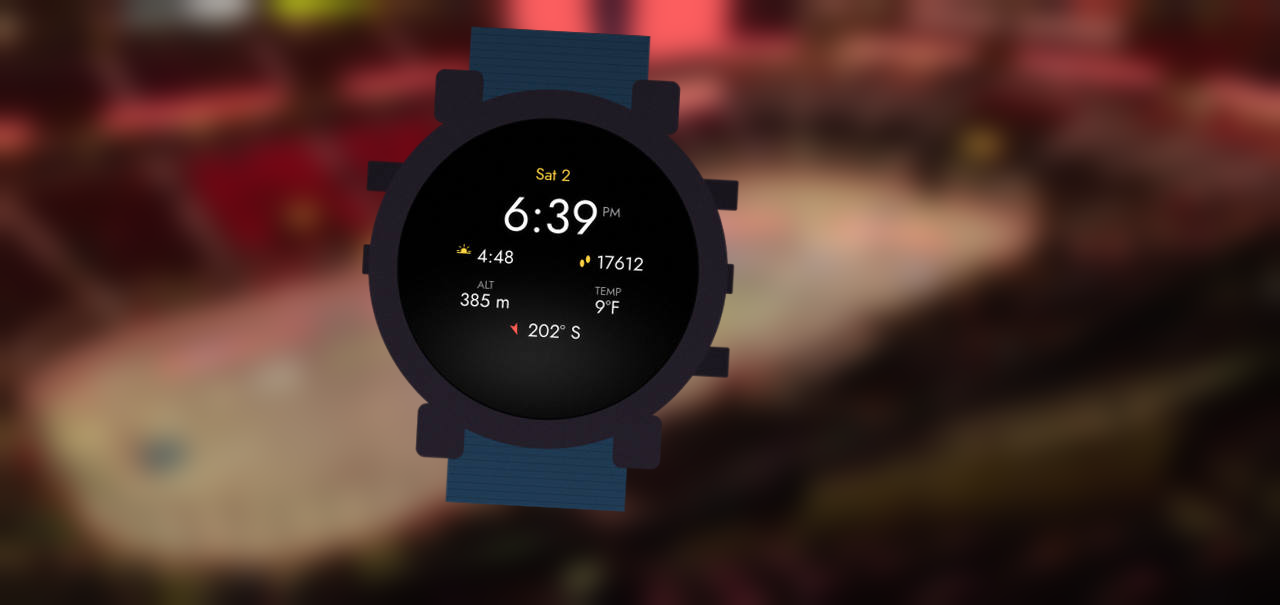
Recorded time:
6,39
